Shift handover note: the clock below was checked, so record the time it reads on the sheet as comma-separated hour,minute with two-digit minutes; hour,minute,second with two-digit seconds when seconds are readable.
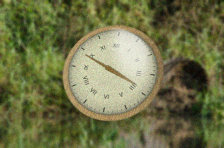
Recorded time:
3,49
